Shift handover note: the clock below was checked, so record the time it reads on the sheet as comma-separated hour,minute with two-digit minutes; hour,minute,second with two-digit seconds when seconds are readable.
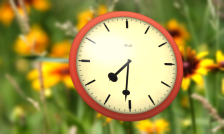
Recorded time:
7,31
